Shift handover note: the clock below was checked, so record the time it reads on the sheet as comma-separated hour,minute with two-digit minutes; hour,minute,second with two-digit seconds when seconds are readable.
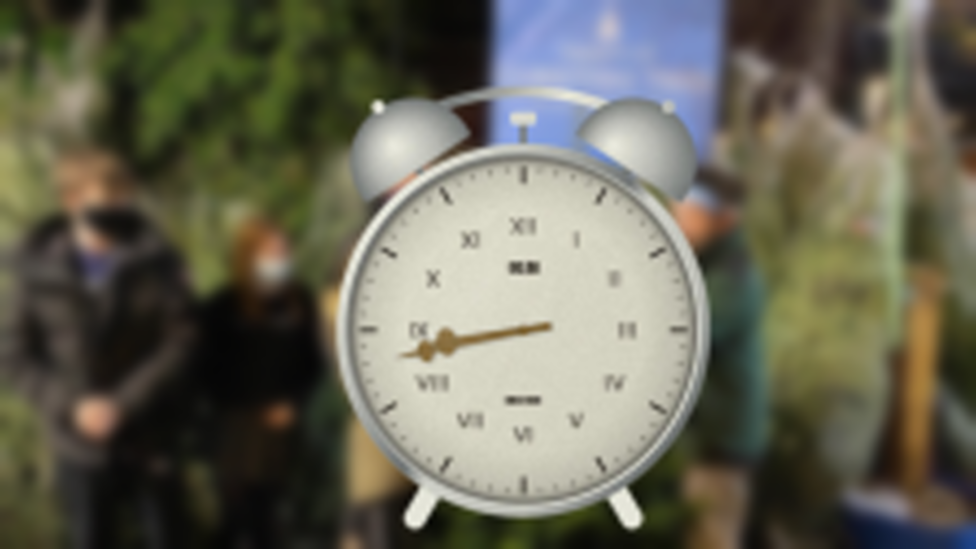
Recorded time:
8,43
